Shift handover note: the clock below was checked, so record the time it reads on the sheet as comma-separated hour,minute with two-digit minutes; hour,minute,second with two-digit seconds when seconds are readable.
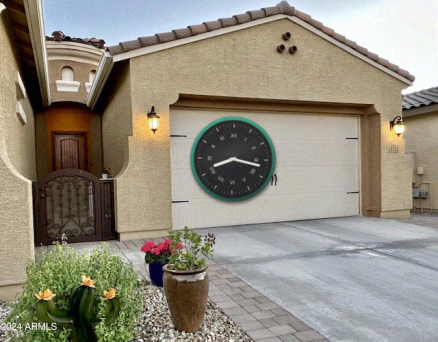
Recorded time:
8,17
